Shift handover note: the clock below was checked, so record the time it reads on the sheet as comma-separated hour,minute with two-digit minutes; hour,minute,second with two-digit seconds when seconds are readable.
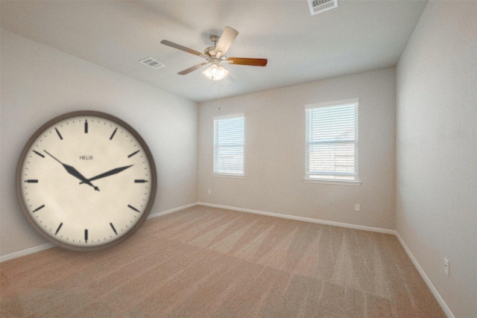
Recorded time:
10,11,51
